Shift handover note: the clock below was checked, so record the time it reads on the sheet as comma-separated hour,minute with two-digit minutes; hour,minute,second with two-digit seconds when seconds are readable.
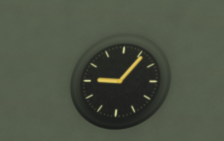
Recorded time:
9,06
